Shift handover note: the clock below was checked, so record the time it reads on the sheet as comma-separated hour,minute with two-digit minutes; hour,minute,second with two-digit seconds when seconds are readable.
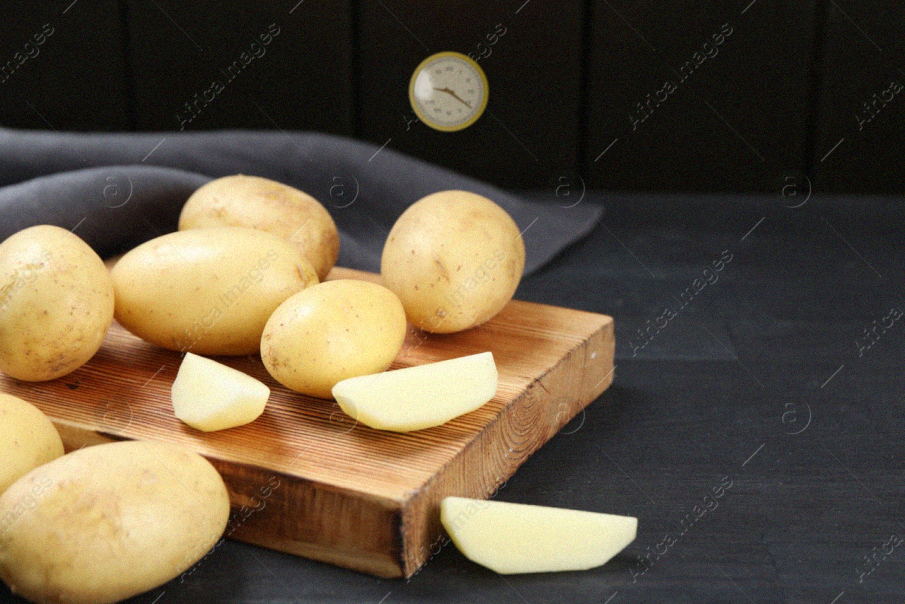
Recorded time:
9,21
